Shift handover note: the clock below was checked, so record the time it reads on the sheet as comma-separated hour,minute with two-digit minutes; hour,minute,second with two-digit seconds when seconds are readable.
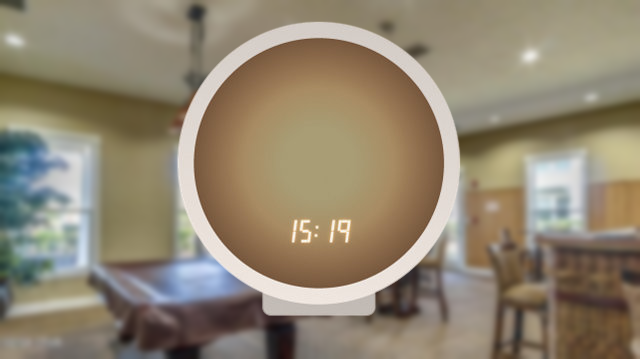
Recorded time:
15,19
